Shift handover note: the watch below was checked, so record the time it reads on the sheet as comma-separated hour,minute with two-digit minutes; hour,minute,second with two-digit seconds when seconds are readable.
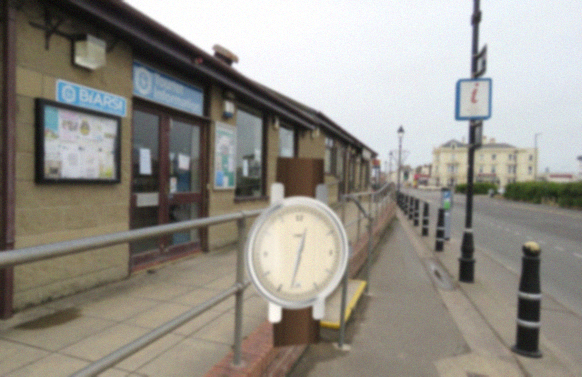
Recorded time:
12,32
